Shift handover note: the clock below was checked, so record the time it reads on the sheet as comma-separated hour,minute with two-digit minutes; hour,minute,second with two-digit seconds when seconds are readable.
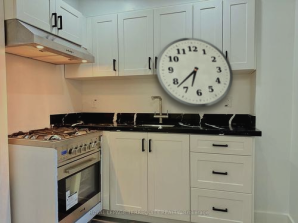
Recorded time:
6,38
